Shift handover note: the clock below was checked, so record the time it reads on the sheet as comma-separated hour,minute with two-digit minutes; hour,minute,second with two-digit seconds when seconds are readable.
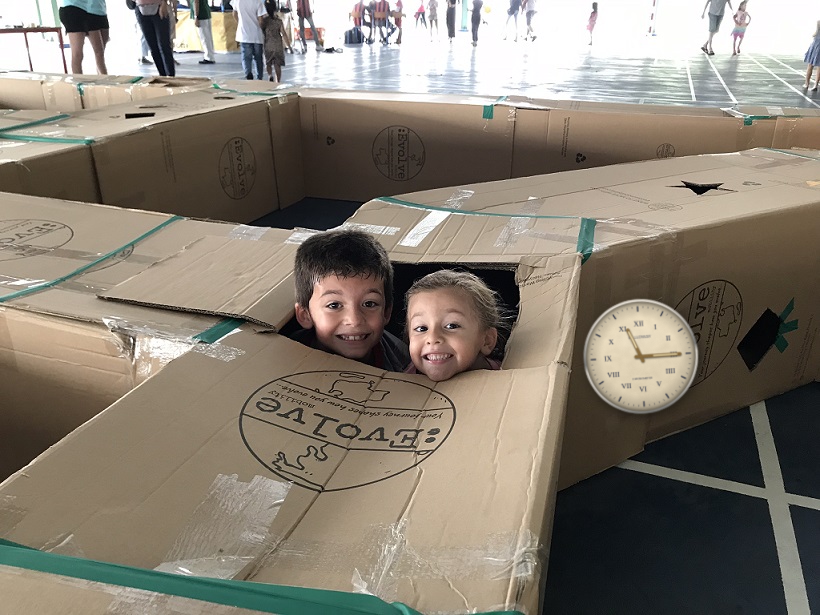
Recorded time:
11,15
